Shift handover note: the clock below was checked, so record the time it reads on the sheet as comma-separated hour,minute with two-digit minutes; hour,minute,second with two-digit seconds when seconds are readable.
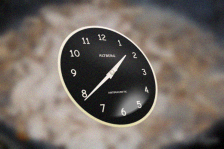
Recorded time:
1,39
